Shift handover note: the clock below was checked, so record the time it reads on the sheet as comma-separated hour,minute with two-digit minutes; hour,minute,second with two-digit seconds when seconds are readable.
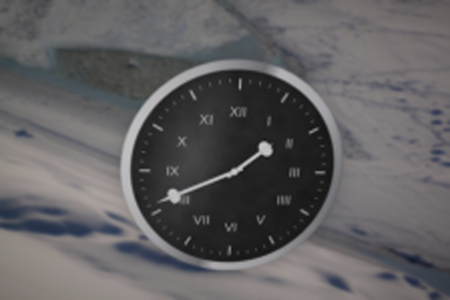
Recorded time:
1,41
